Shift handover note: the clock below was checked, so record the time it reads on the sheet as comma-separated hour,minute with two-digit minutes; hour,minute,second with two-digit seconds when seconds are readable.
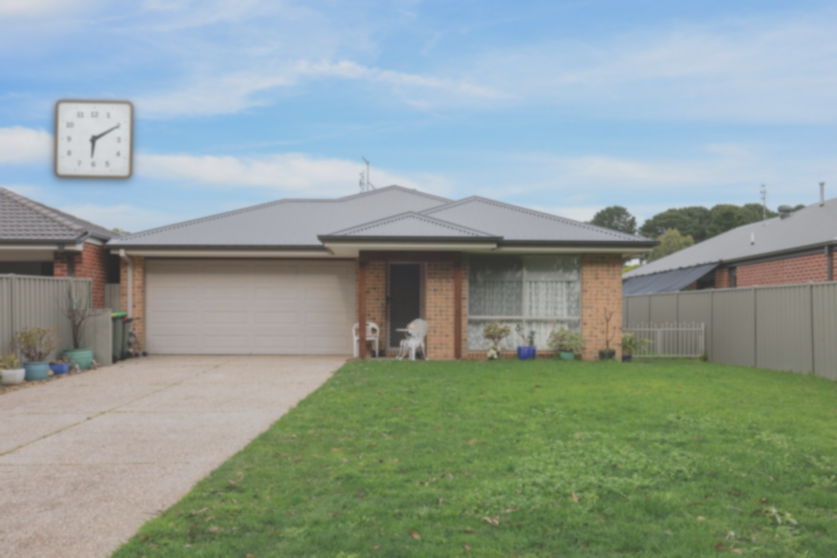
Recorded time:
6,10
